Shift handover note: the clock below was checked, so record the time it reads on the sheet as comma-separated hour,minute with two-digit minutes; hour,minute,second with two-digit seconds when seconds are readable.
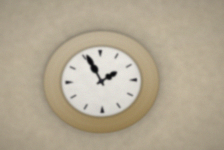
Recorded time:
1,56
